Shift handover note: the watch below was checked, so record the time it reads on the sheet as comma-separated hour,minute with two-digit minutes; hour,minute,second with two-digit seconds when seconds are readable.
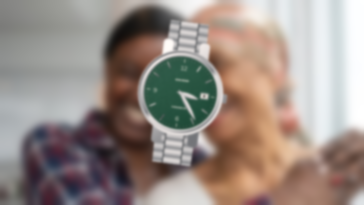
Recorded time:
3,24
